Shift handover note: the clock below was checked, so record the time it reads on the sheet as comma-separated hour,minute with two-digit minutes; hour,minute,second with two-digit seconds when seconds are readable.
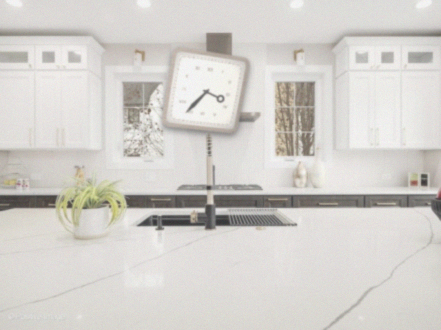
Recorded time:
3,36
